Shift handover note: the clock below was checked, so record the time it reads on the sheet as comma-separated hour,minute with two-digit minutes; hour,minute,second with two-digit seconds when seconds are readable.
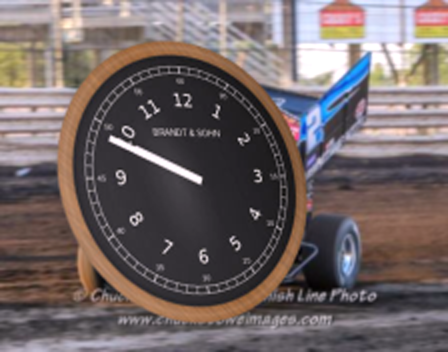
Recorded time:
9,49
